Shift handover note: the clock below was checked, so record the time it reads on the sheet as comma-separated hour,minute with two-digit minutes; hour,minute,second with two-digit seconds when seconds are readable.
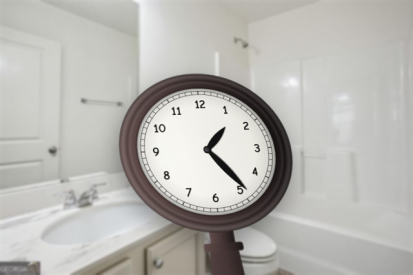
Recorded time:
1,24
